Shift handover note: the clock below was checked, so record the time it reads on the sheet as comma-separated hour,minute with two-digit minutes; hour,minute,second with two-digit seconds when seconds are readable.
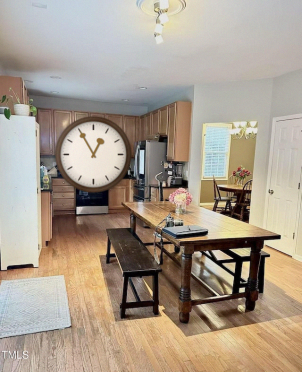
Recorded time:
12,55
